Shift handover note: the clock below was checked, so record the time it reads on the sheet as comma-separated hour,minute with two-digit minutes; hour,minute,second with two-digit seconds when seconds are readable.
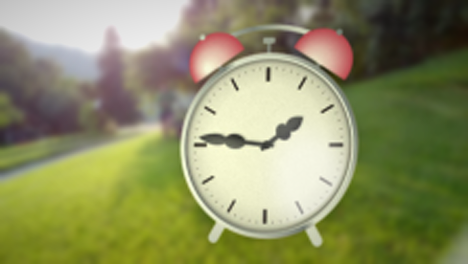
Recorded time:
1,46
